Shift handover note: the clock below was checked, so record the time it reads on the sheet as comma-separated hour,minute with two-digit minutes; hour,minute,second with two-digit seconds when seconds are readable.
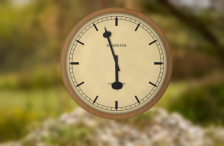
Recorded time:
5,57
